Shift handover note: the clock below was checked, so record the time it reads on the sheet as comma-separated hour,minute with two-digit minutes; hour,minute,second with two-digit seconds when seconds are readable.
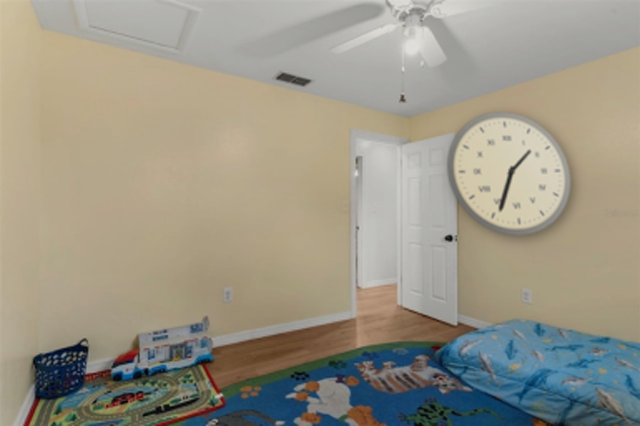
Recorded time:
1,34
